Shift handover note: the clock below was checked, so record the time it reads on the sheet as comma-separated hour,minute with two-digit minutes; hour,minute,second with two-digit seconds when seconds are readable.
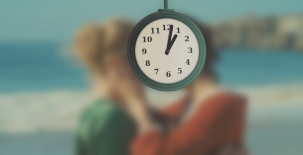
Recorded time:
1,02
